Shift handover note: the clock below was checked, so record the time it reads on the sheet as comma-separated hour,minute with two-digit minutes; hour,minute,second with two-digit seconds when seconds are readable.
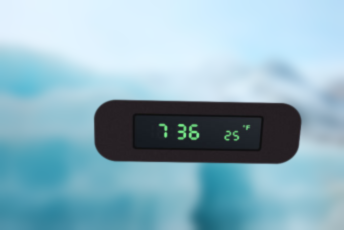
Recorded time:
7,36
